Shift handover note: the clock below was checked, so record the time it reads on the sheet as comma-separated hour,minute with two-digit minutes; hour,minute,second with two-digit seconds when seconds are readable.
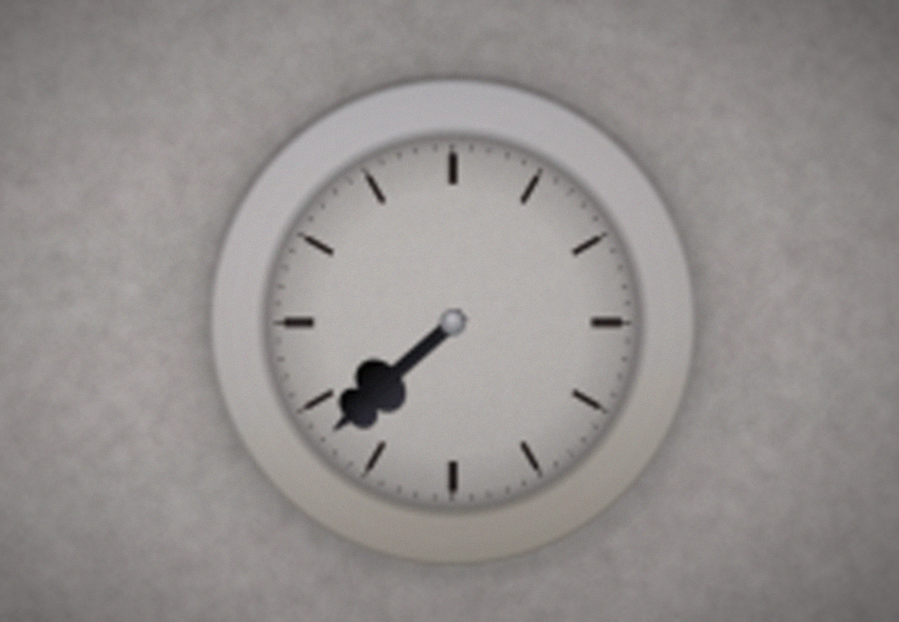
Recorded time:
7,38
